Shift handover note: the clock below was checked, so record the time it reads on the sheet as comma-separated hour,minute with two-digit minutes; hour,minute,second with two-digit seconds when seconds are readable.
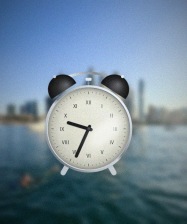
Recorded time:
9,34
